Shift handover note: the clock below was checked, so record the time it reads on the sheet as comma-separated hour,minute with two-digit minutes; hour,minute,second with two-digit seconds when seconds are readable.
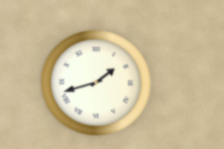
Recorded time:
1,42
